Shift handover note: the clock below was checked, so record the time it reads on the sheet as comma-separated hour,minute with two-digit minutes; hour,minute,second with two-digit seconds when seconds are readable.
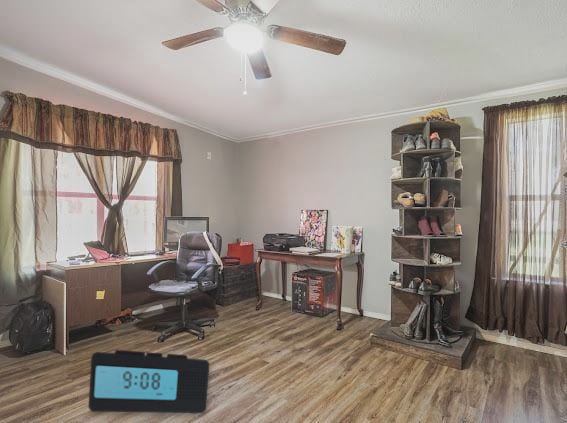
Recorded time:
9,08
